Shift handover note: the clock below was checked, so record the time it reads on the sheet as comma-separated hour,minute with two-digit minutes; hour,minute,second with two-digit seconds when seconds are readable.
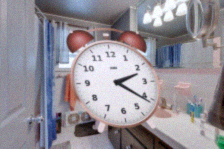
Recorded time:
2,21
